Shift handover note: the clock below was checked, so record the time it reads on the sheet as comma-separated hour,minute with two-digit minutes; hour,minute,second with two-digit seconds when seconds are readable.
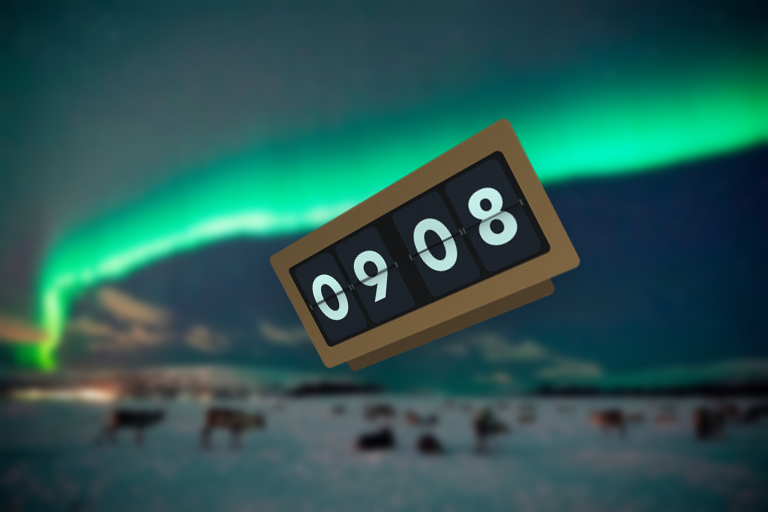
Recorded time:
9,08
